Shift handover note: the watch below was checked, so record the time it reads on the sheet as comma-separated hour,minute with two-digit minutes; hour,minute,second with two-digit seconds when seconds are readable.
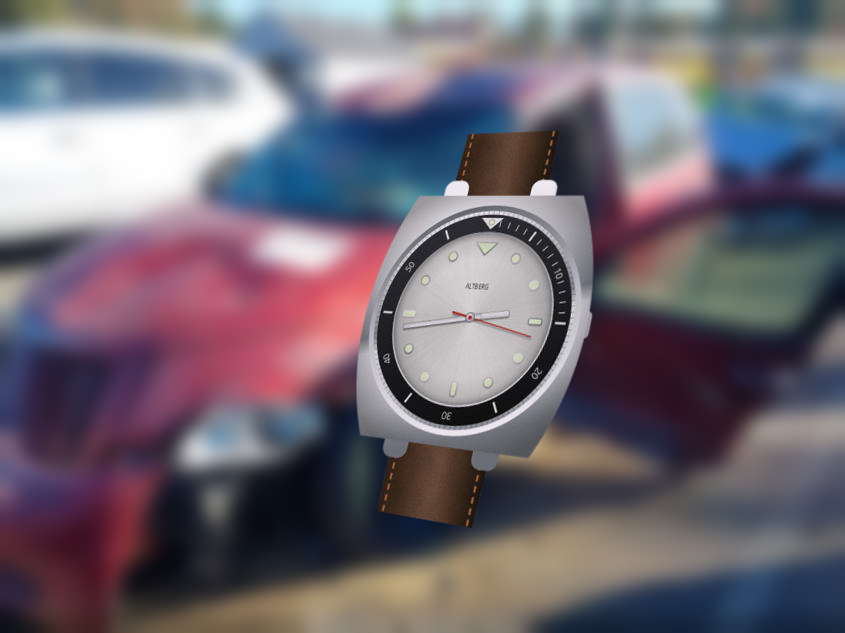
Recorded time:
2,43,17
